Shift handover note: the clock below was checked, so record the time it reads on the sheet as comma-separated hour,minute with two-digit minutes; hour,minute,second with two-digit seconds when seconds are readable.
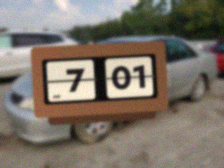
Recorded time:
7,01
